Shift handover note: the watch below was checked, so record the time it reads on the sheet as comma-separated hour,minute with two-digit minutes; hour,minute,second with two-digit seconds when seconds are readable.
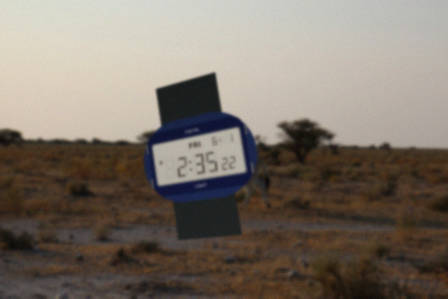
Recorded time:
2,35
